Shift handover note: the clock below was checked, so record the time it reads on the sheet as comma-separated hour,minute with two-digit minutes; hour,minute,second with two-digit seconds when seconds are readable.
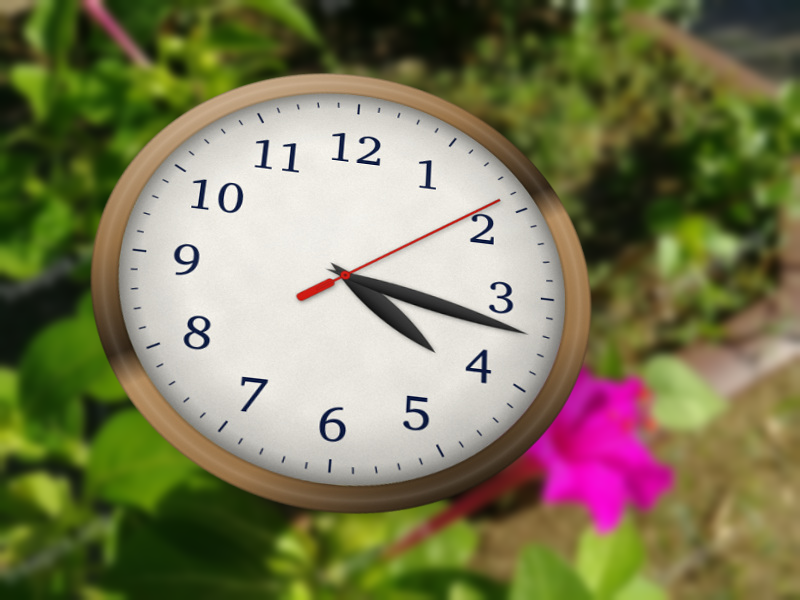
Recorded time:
4,17,09
